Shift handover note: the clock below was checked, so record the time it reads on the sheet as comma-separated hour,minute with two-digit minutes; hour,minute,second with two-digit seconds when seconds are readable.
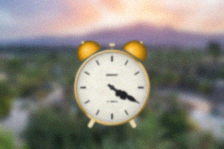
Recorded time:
4,20
